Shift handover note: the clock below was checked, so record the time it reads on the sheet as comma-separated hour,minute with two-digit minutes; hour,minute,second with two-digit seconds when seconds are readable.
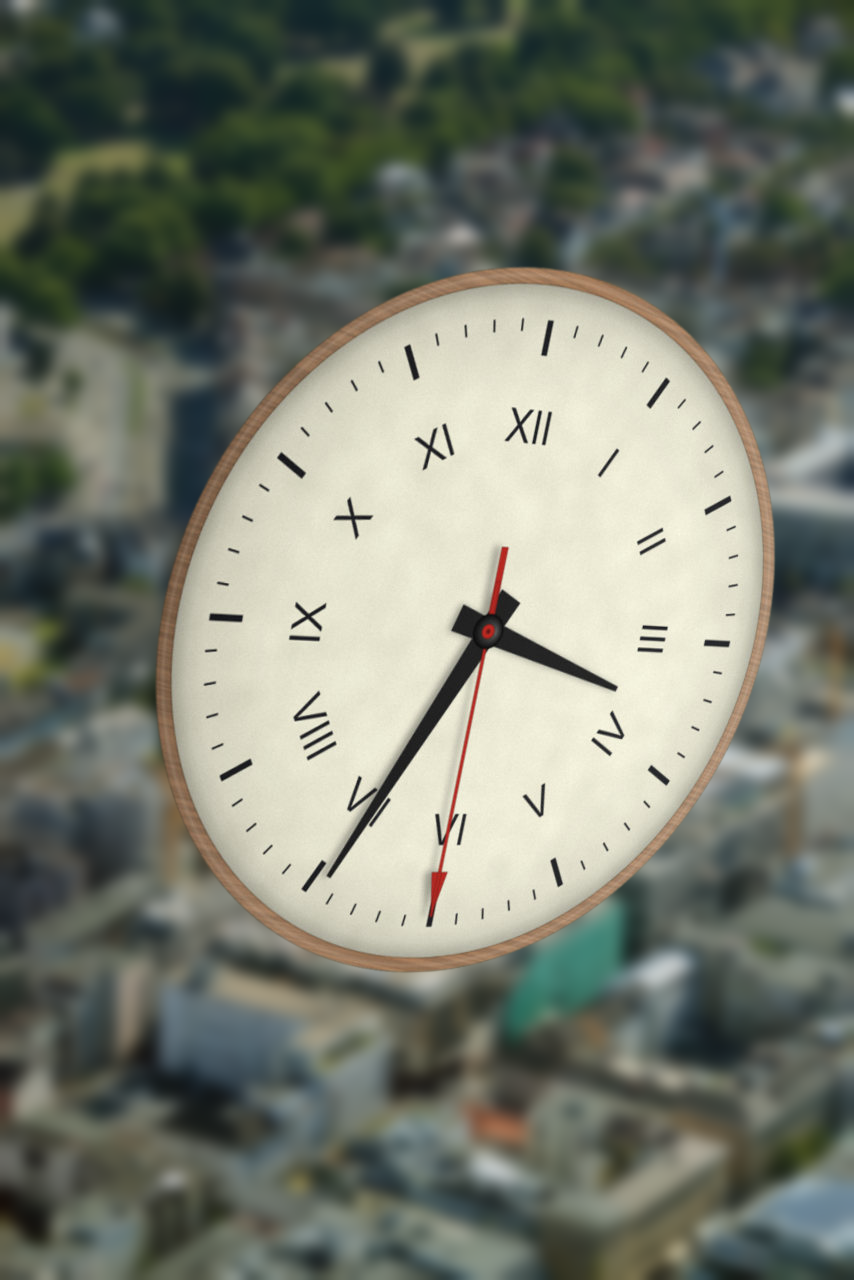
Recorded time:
3,34,30
